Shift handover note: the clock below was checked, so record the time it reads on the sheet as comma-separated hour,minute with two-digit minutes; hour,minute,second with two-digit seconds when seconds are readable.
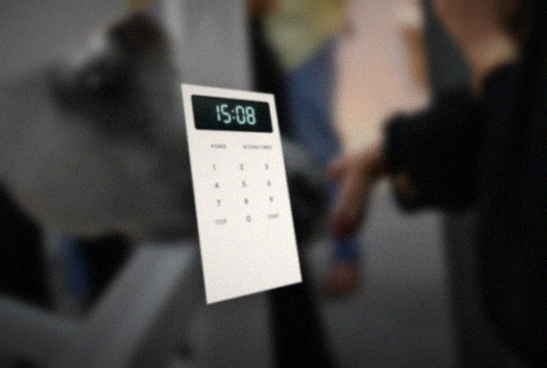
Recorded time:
15,08
